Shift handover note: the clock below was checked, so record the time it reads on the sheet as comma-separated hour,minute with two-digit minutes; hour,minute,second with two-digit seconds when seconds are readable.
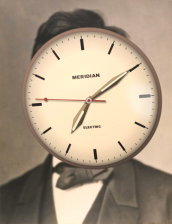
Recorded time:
7,09,46
